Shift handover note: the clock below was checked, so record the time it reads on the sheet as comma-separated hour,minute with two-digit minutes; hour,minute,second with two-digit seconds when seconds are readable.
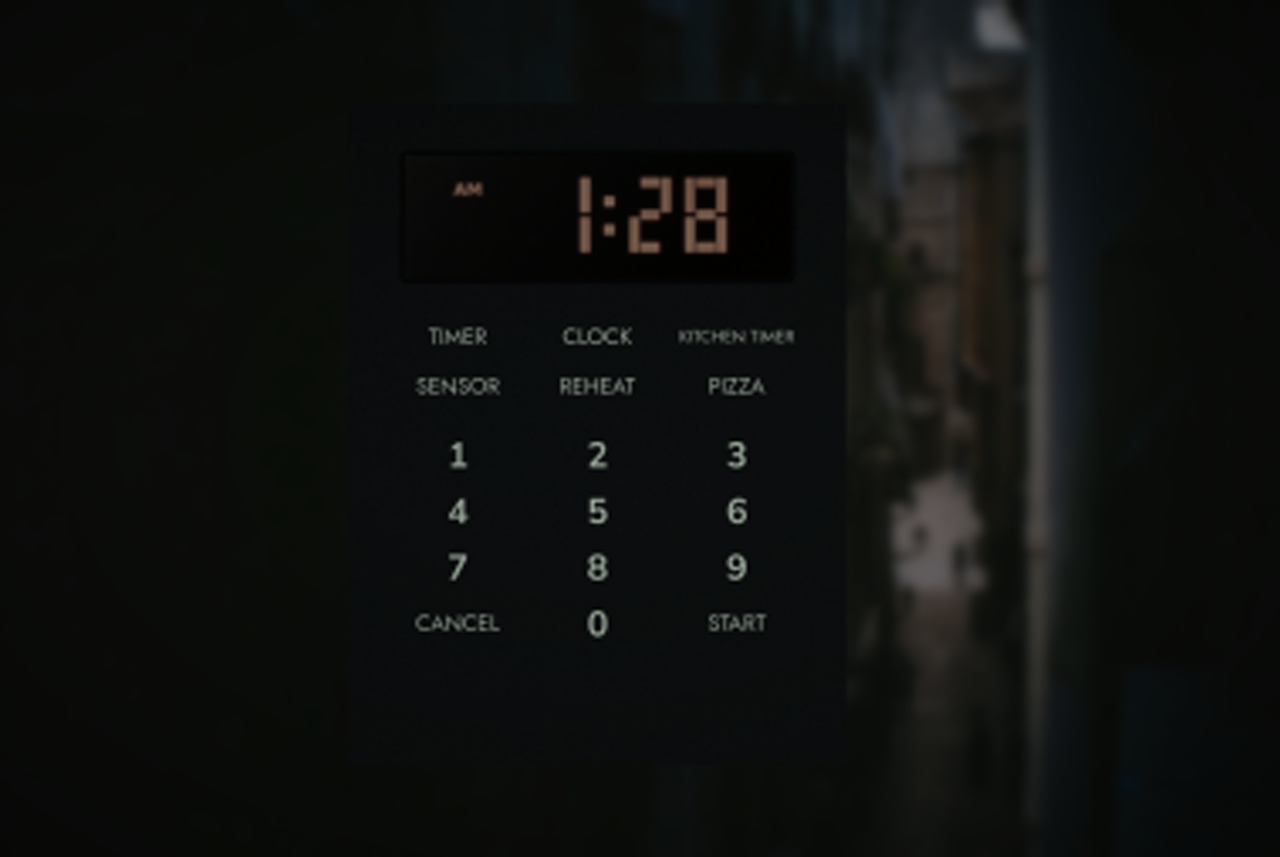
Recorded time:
1,28
